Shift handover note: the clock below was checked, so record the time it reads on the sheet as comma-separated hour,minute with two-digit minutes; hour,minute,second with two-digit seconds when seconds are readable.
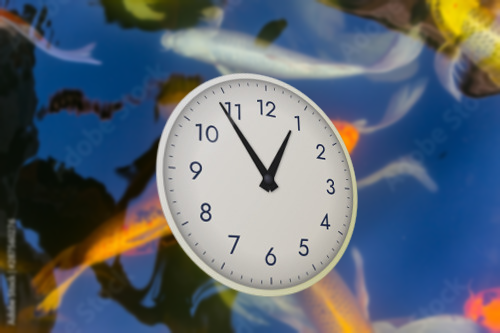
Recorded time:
12,54
